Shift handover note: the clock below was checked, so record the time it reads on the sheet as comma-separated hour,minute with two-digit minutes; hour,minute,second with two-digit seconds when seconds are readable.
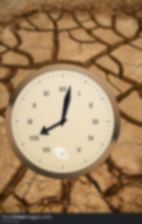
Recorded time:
8,02
